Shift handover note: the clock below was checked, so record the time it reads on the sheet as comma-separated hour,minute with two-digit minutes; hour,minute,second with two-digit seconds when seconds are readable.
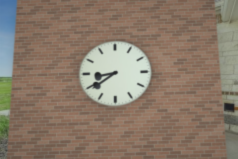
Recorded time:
8,39
